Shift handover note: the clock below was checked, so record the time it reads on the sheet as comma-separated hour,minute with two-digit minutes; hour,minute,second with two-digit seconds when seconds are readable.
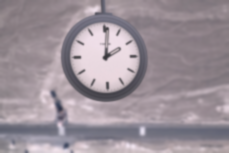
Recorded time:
2,01
